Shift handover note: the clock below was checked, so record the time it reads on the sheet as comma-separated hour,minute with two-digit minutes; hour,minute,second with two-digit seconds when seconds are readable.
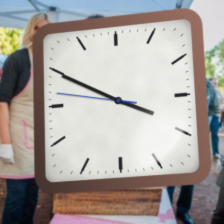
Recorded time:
3,49,47
